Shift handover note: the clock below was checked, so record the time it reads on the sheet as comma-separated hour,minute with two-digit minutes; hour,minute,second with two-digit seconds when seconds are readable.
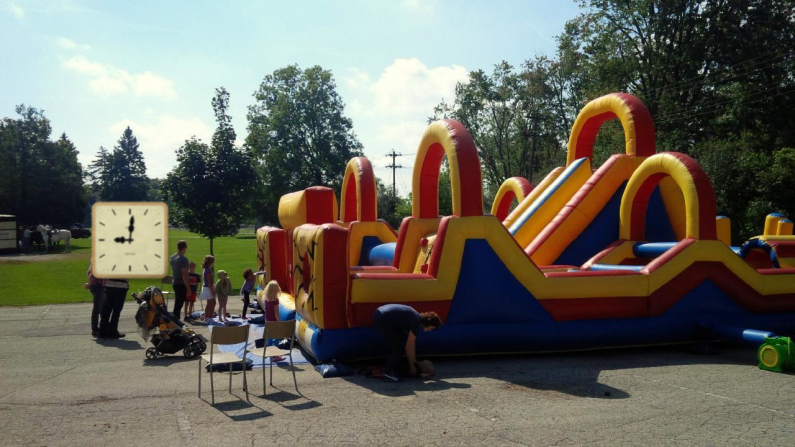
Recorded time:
9,01
